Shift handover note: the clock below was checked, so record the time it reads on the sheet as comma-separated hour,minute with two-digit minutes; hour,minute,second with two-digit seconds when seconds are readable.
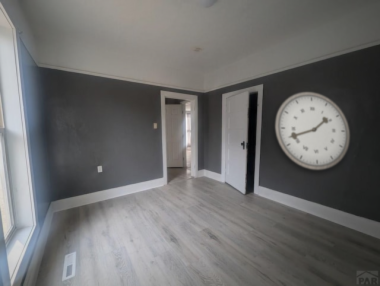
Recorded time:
1,42
